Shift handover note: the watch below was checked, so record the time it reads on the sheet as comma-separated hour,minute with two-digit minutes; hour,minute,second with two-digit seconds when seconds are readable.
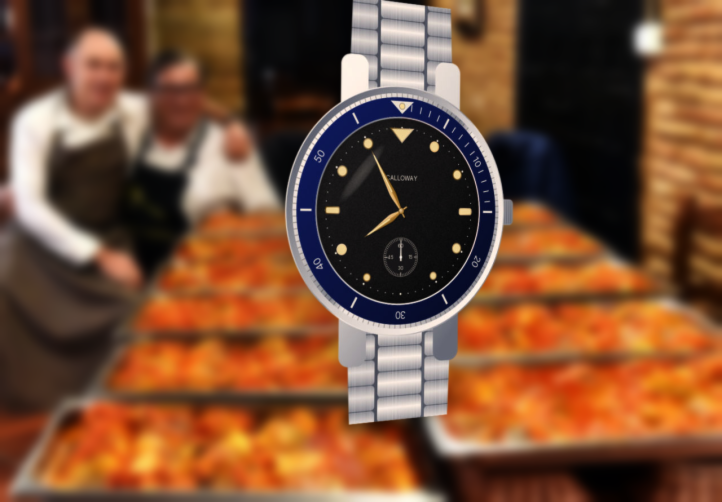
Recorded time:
7,55
